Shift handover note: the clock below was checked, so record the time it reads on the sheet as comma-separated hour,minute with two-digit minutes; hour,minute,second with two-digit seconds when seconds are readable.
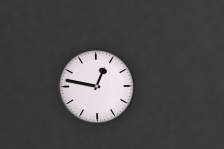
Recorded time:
12,47
